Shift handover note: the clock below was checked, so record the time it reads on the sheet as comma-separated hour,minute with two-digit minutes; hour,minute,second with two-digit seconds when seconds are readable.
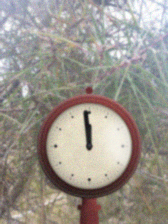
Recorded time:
11,59
